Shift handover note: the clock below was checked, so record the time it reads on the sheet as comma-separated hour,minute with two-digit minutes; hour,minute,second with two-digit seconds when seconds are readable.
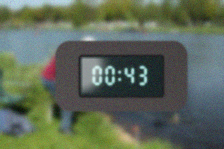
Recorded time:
0,43
